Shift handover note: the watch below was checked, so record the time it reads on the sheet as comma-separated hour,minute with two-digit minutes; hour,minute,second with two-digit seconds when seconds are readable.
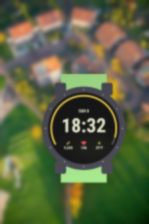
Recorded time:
18,32
